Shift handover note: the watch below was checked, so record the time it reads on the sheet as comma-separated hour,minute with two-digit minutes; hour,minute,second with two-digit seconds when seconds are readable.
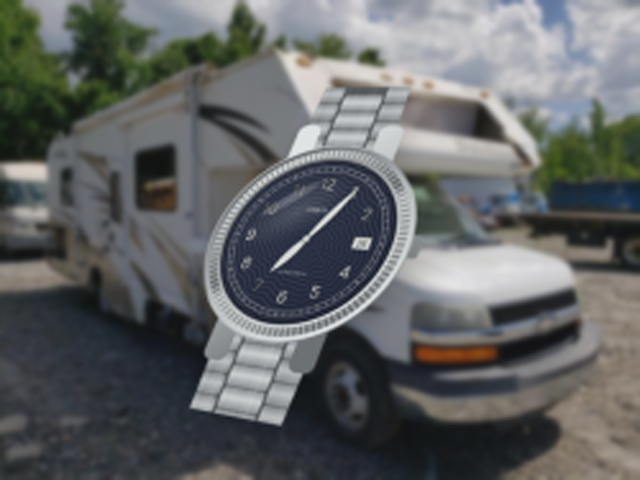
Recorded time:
7,05
